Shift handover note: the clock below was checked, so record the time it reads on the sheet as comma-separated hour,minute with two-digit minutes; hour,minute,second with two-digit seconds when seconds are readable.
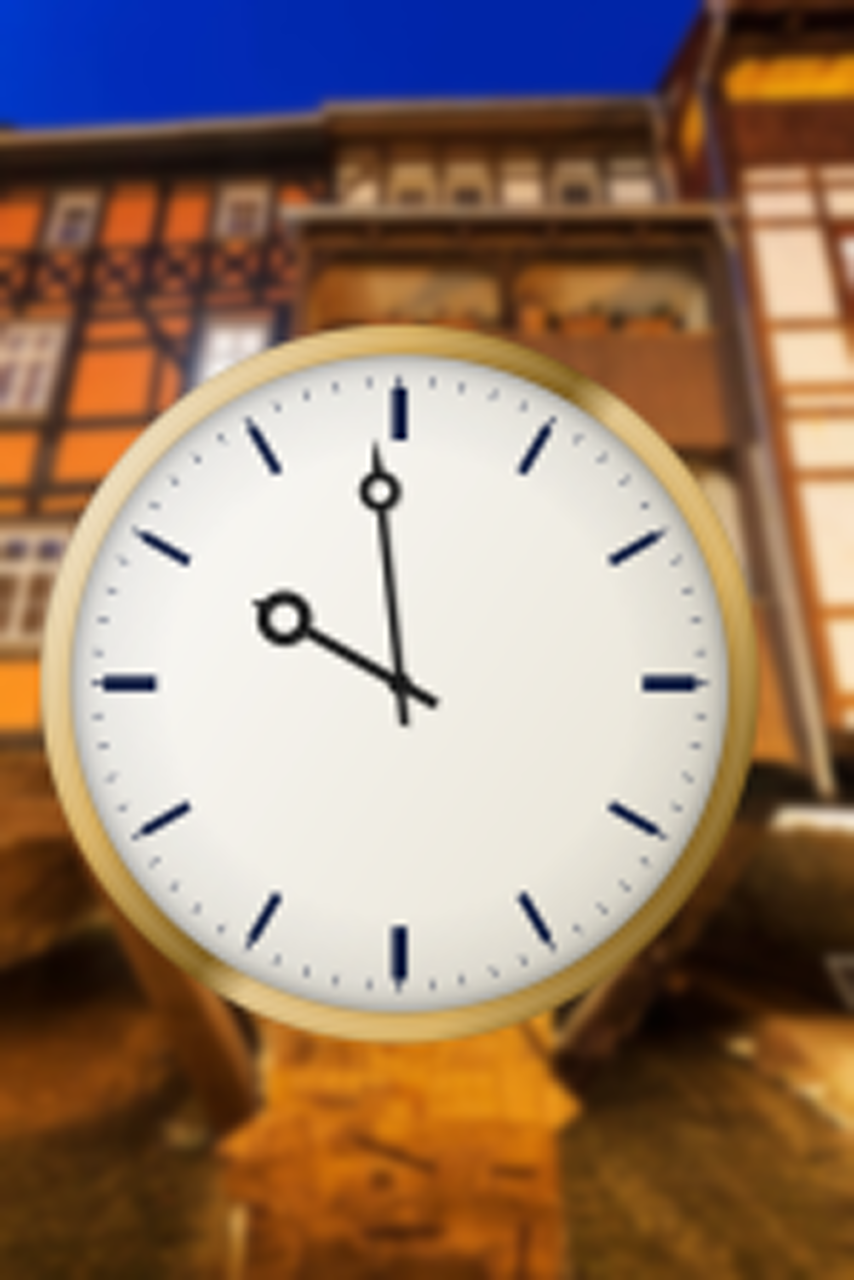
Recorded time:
9,59
